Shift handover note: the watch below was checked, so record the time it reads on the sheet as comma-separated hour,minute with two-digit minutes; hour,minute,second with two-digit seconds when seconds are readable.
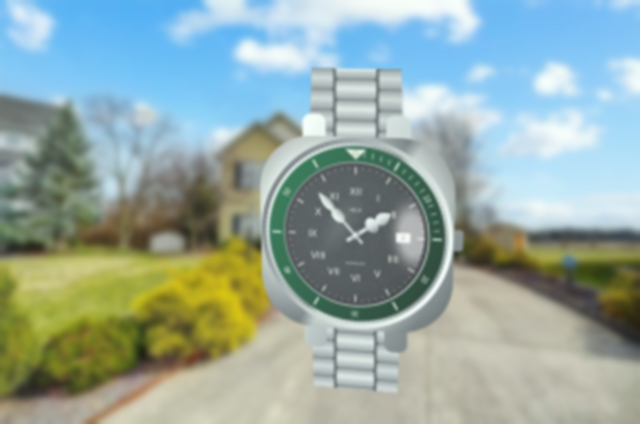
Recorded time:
1,53
